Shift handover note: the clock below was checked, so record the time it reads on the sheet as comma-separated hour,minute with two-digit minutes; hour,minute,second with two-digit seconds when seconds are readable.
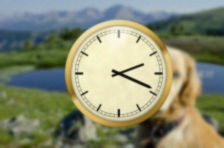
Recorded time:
2,19
